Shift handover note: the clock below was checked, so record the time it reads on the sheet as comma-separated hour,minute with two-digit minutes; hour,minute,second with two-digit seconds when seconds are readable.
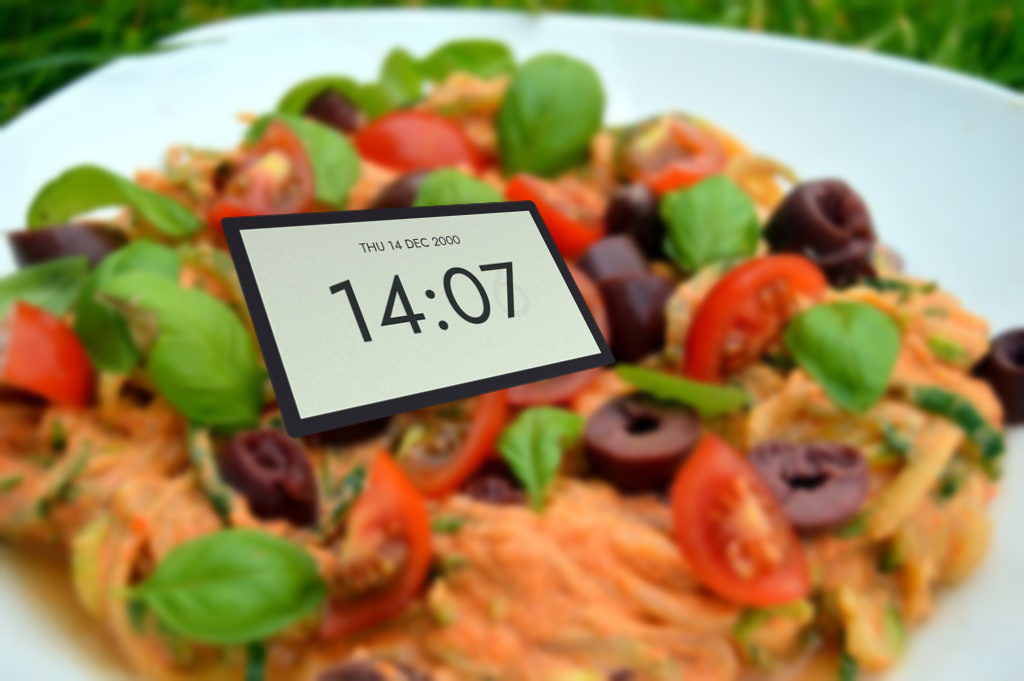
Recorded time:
14,07
